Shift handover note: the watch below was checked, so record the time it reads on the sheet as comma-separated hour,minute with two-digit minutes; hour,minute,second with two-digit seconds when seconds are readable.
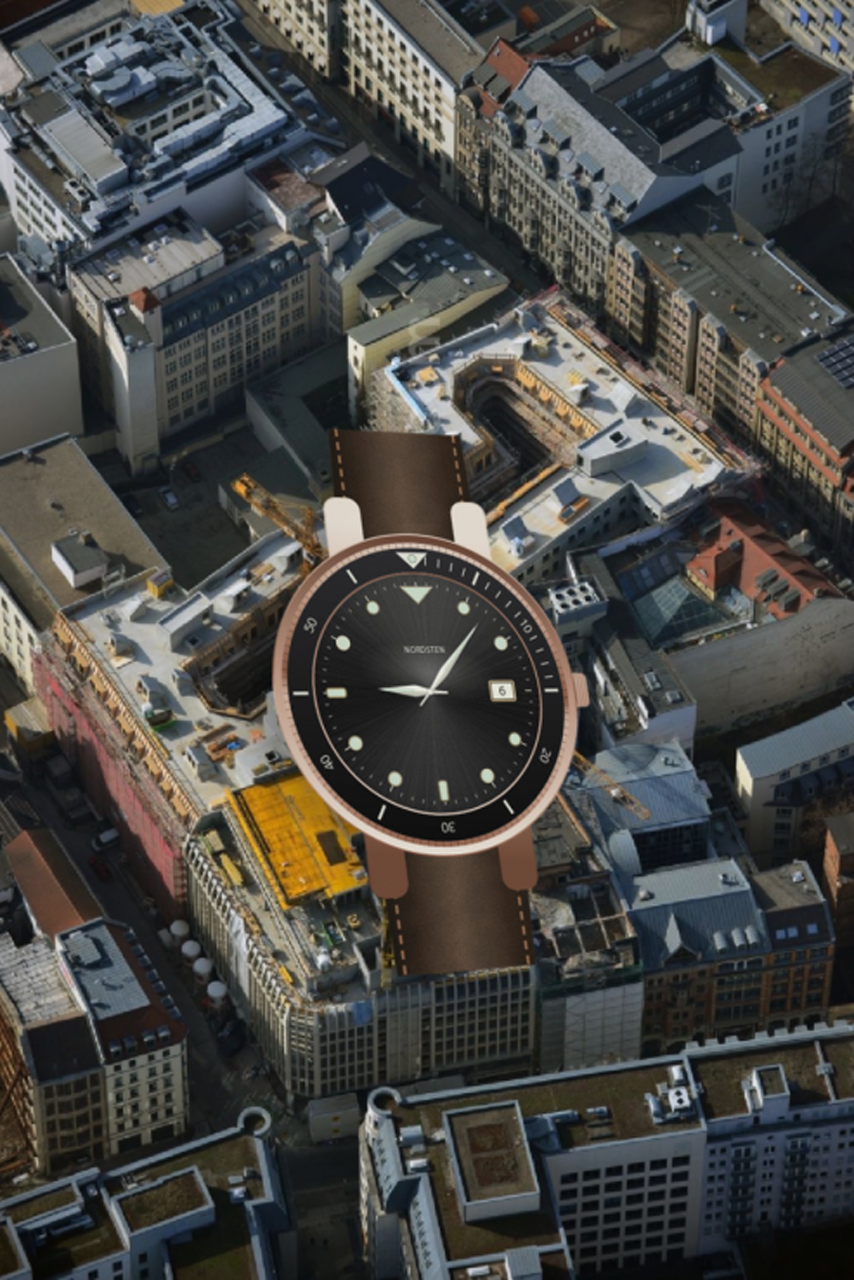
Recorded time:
9,07
